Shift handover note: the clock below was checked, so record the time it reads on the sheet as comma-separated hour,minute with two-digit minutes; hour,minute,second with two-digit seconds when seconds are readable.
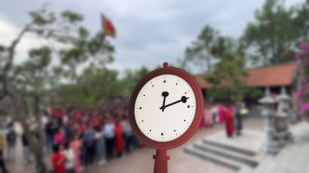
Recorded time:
12,12
